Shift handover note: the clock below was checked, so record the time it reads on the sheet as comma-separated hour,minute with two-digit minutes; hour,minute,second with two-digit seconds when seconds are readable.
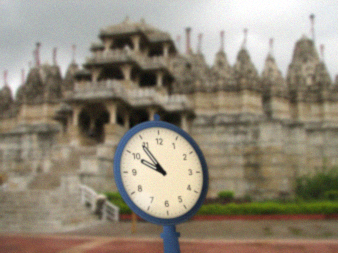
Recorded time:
9,54
